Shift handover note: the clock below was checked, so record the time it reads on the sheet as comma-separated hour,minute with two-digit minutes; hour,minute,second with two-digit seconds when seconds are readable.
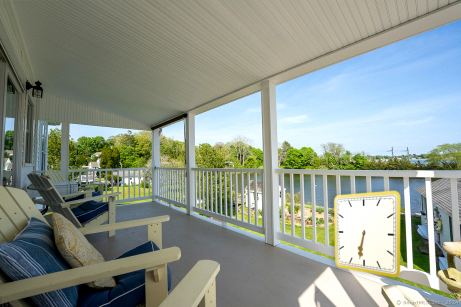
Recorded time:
6,32
